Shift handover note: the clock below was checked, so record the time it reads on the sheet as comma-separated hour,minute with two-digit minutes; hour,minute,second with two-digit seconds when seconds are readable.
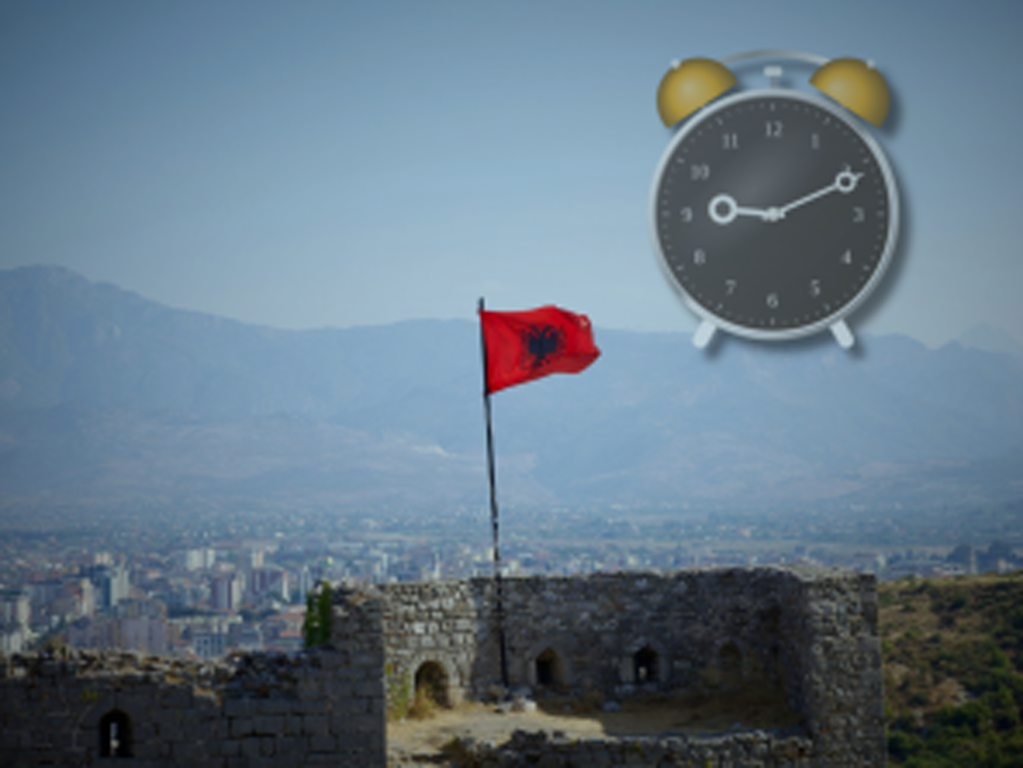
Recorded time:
9,11
